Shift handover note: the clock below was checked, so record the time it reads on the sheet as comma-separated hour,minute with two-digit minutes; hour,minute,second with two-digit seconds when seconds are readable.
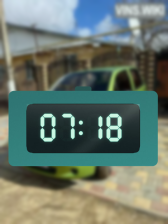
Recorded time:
7,18
